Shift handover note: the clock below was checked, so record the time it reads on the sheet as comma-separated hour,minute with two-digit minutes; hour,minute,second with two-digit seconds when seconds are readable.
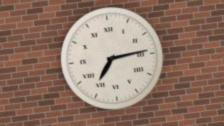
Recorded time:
7,14
